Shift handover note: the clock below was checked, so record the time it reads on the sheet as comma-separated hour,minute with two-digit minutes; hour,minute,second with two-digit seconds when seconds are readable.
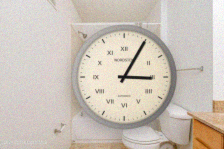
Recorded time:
3,05
